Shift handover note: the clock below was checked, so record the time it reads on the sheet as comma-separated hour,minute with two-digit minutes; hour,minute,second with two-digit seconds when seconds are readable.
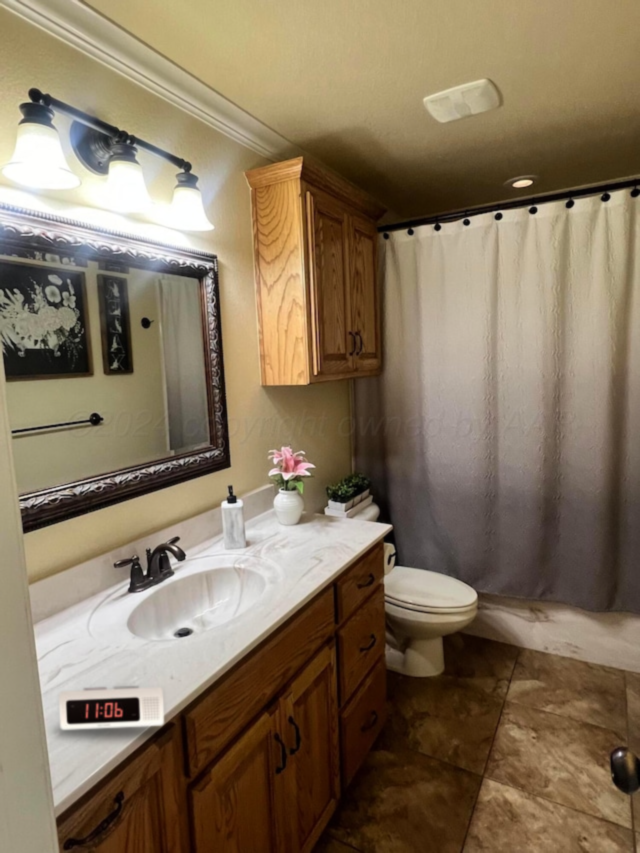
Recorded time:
11,06
